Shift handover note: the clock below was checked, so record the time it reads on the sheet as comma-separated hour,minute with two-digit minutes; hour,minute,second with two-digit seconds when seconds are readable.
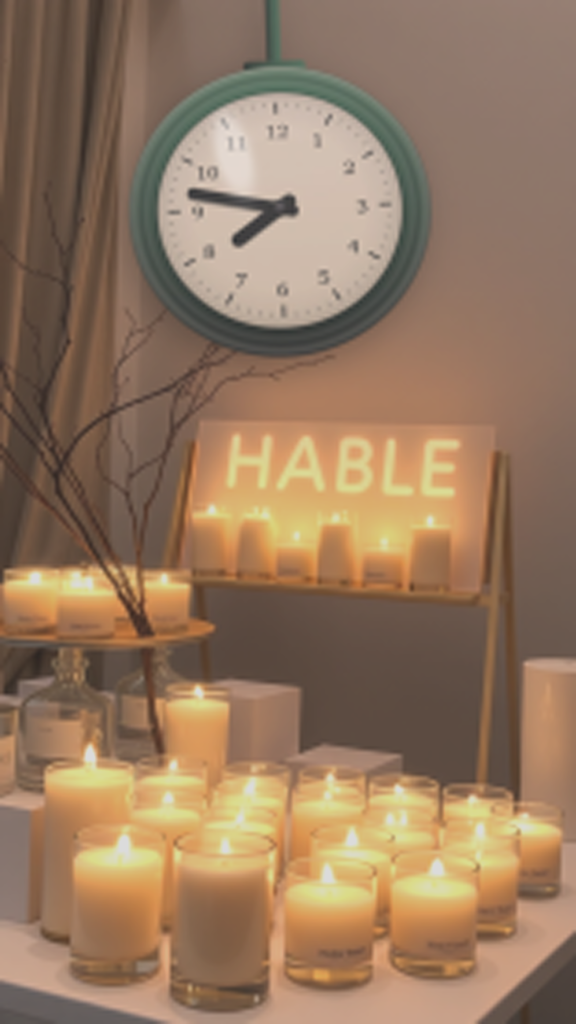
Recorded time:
7,47
